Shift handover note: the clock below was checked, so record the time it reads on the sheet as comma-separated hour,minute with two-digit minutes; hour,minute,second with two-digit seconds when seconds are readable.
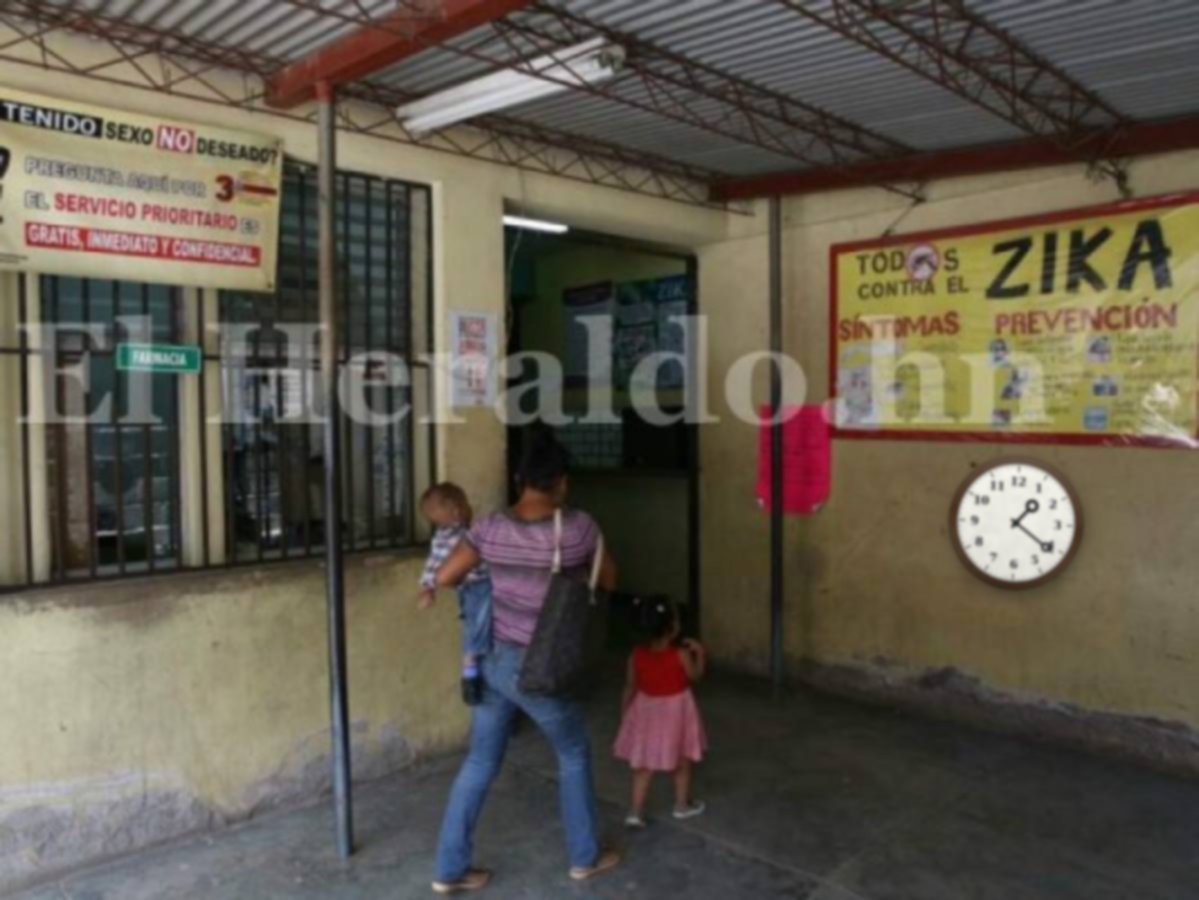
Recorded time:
1,21
